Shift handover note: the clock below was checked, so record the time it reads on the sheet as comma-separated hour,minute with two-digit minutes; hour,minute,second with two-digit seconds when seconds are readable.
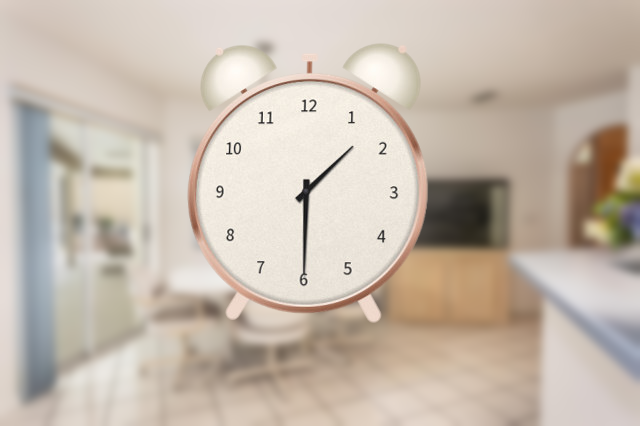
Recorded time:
1,30
